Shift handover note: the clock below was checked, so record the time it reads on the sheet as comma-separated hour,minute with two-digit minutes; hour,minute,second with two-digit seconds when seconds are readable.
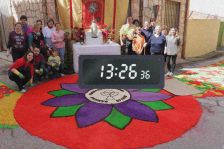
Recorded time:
13,26,36
